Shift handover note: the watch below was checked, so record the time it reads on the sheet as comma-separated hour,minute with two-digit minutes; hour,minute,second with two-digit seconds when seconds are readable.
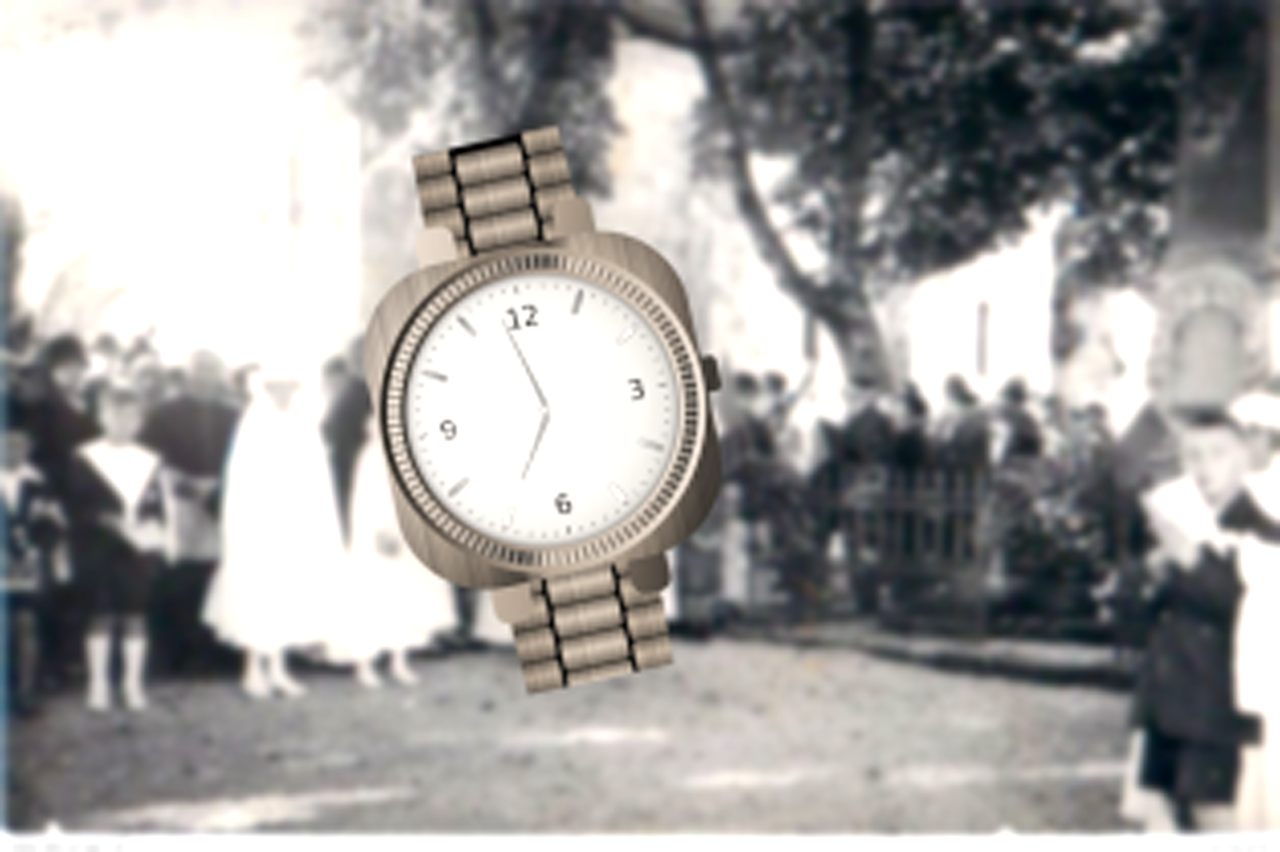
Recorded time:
6,58
